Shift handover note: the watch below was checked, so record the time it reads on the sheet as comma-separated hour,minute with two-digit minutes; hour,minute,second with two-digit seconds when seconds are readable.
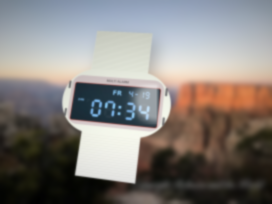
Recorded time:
7,34
